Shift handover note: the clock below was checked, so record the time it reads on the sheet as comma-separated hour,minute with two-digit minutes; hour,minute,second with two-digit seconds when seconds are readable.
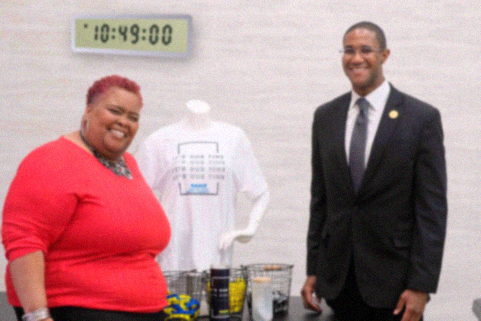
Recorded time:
10,49,00
